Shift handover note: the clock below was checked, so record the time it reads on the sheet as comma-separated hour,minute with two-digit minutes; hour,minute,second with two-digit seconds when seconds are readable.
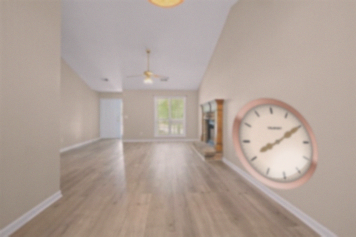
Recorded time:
8,10
